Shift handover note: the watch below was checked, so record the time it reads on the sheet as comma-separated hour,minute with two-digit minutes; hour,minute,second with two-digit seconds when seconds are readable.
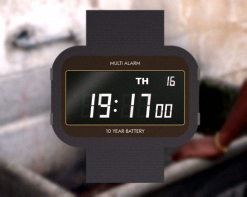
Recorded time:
19,17,00
